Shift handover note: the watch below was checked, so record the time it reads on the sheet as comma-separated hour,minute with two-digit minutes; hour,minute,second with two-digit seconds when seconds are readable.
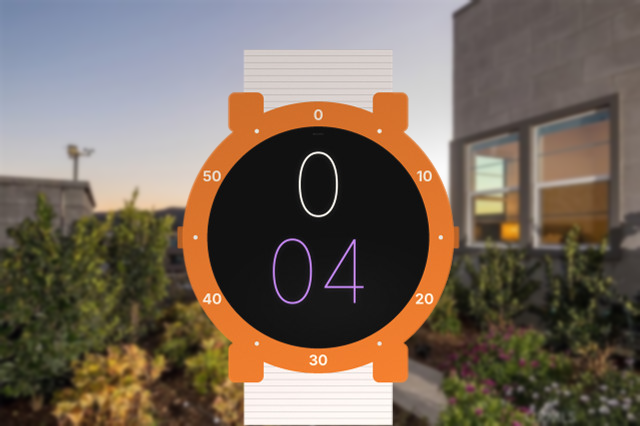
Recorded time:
0,04
